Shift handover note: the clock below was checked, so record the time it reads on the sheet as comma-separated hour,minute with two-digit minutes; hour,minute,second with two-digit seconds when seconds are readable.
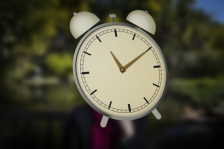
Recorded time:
11,10
